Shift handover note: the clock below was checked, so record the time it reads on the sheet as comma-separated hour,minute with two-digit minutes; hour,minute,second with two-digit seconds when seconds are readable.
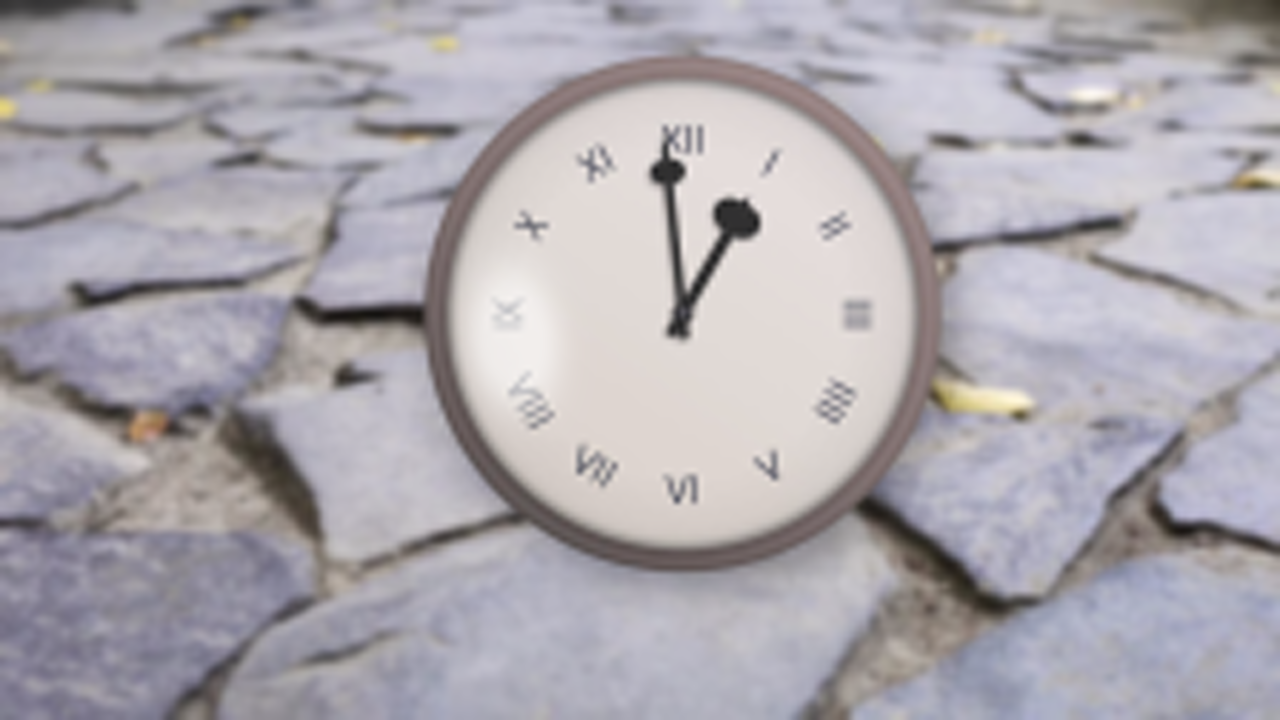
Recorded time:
12,59
